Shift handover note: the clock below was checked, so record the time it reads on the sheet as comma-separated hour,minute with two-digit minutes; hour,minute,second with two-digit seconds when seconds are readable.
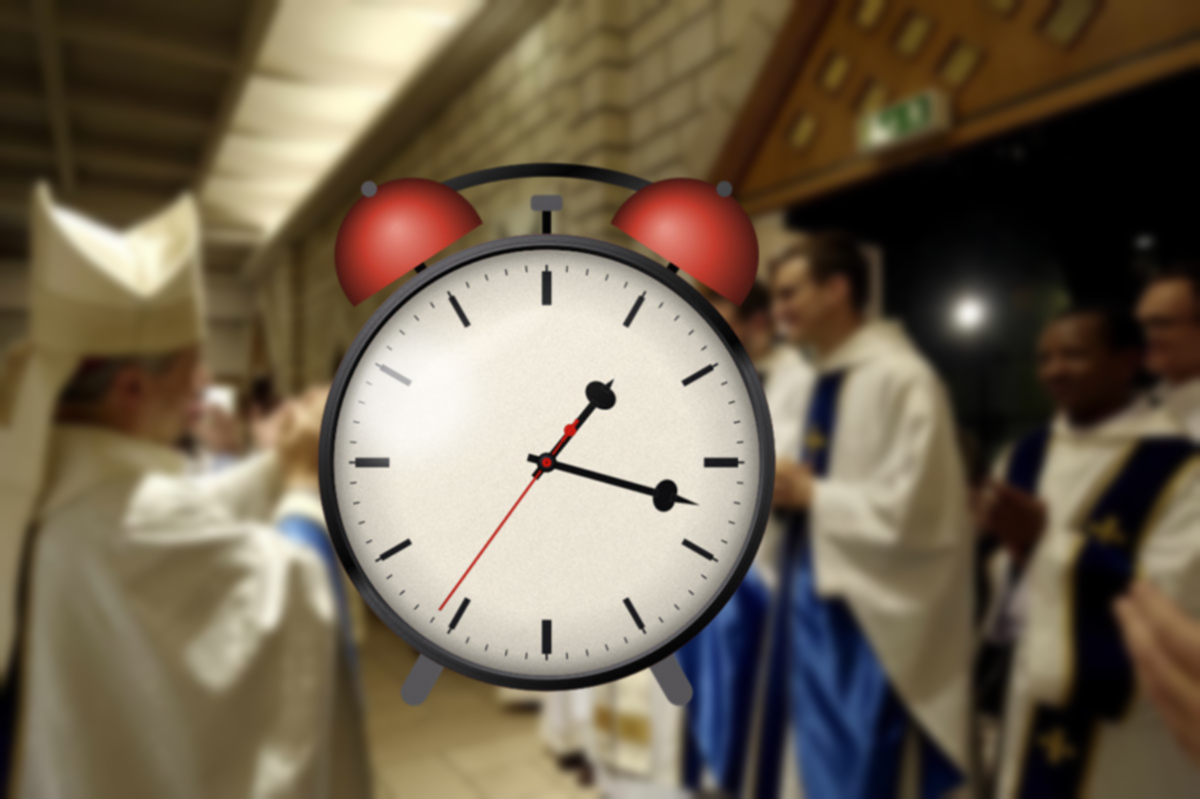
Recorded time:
1,17,36
